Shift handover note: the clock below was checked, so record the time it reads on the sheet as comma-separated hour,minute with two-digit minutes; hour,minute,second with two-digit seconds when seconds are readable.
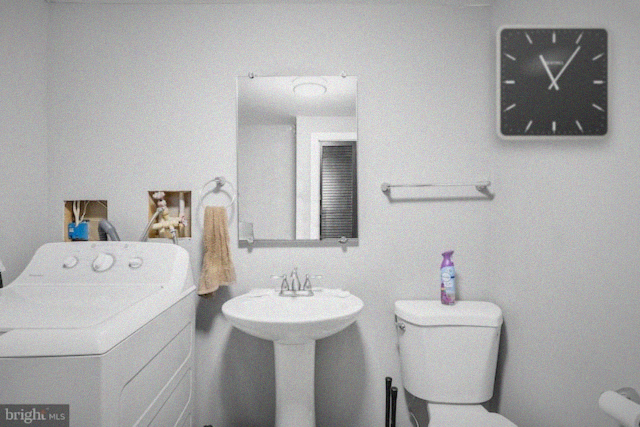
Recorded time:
11,06
